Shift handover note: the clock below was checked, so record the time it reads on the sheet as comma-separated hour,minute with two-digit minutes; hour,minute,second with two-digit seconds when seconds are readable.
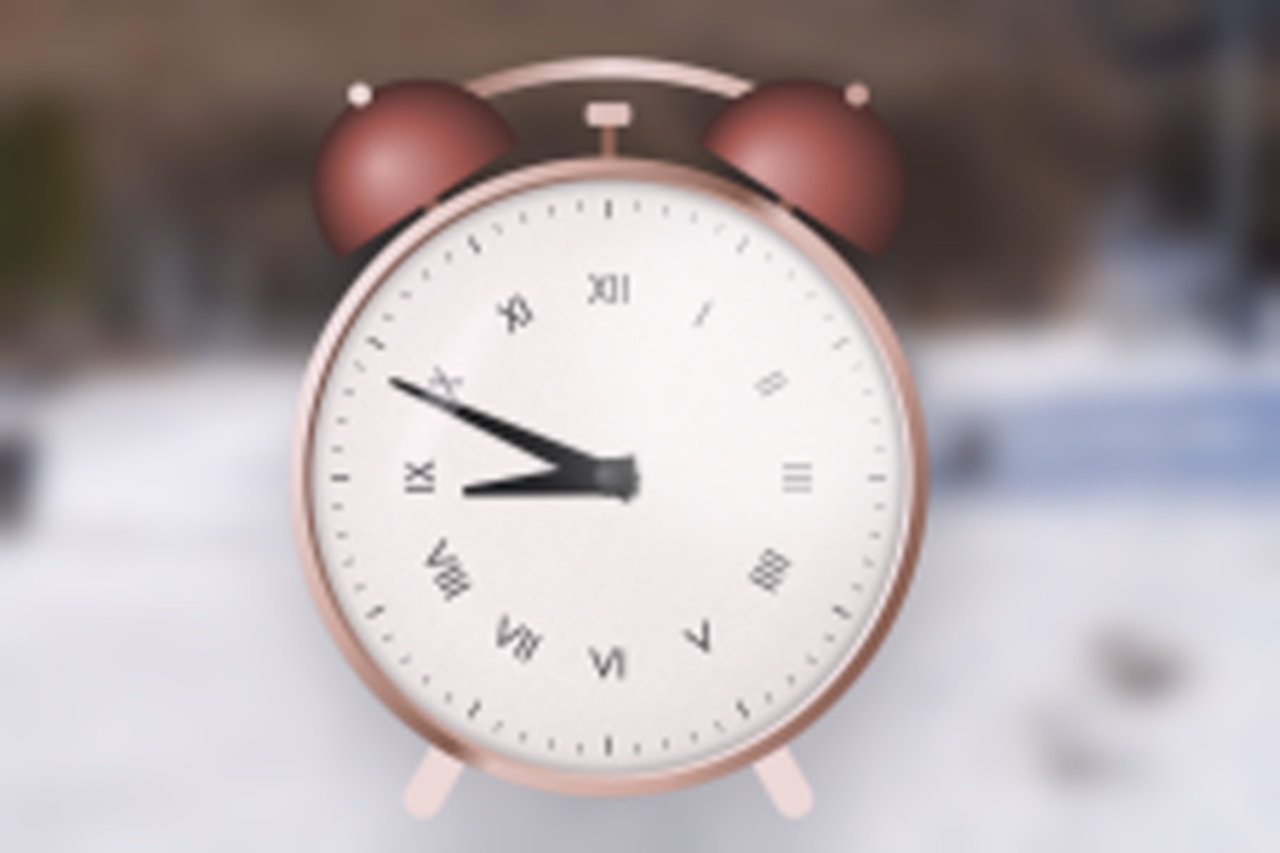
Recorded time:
8,49
